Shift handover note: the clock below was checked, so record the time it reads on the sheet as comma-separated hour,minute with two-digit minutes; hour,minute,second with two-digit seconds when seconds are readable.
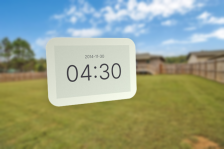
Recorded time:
4,30
